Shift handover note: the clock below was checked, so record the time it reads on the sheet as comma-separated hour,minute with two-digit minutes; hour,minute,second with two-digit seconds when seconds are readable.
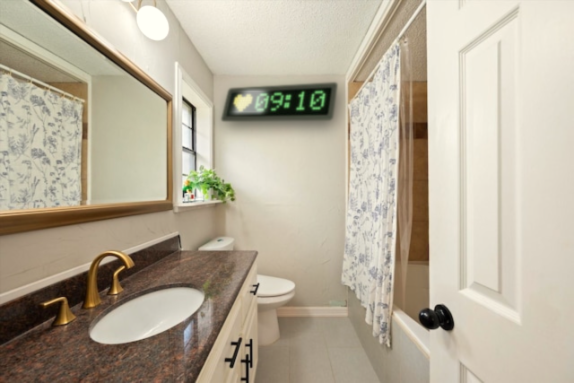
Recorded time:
9,10
